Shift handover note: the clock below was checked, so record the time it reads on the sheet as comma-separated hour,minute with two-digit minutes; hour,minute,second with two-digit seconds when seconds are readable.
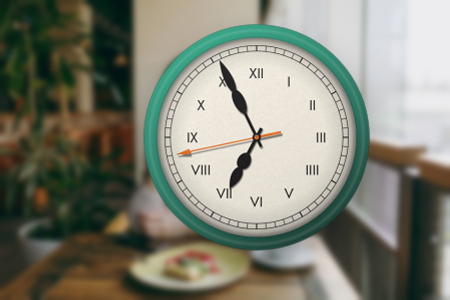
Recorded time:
6,55,43
